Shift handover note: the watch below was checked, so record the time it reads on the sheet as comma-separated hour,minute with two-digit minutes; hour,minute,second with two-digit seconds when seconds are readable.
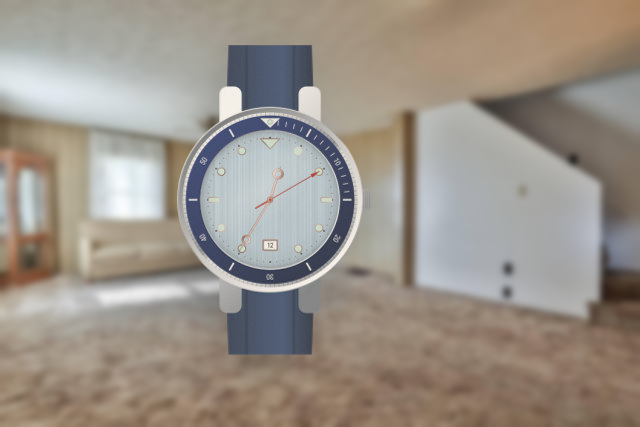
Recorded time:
12,35,10
